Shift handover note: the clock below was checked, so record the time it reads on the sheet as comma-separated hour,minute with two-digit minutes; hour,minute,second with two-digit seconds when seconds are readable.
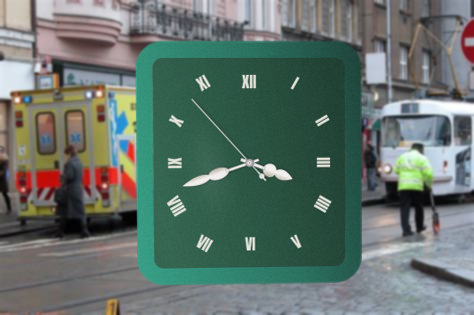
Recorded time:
3,41,53
